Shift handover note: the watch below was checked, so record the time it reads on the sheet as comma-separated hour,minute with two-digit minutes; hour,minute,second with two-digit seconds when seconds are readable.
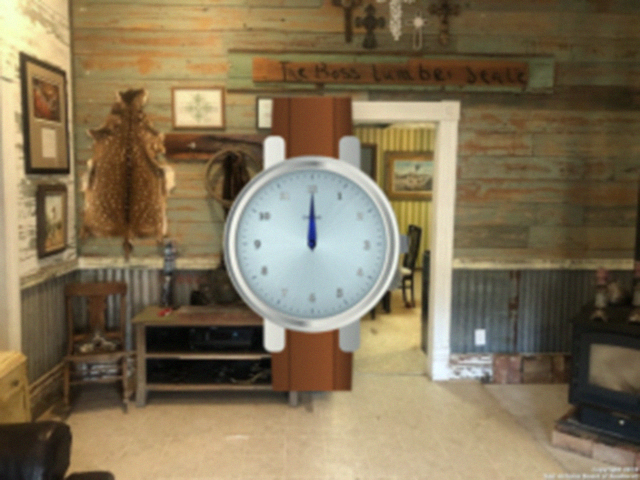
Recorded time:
12,00
